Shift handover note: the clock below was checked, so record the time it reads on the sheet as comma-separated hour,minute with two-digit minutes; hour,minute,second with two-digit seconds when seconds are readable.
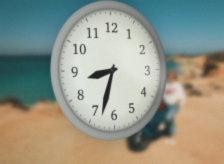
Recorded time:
8,33
